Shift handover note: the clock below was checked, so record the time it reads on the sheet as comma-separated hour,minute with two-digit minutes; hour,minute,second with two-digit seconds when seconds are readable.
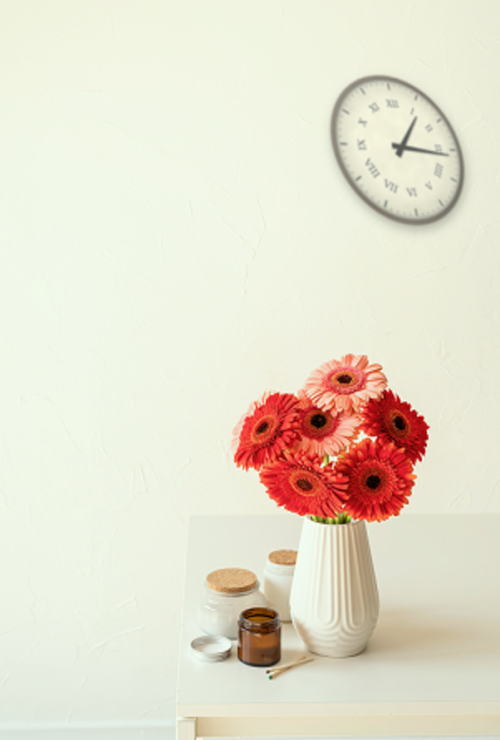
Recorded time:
1,16
